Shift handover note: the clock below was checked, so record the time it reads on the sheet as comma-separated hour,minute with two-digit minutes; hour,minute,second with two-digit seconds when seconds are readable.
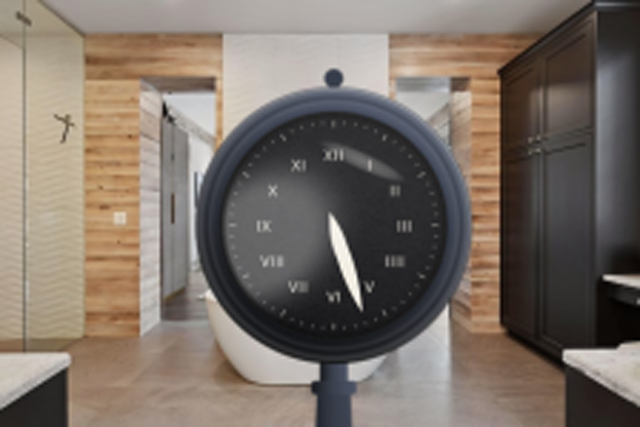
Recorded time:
5,27
